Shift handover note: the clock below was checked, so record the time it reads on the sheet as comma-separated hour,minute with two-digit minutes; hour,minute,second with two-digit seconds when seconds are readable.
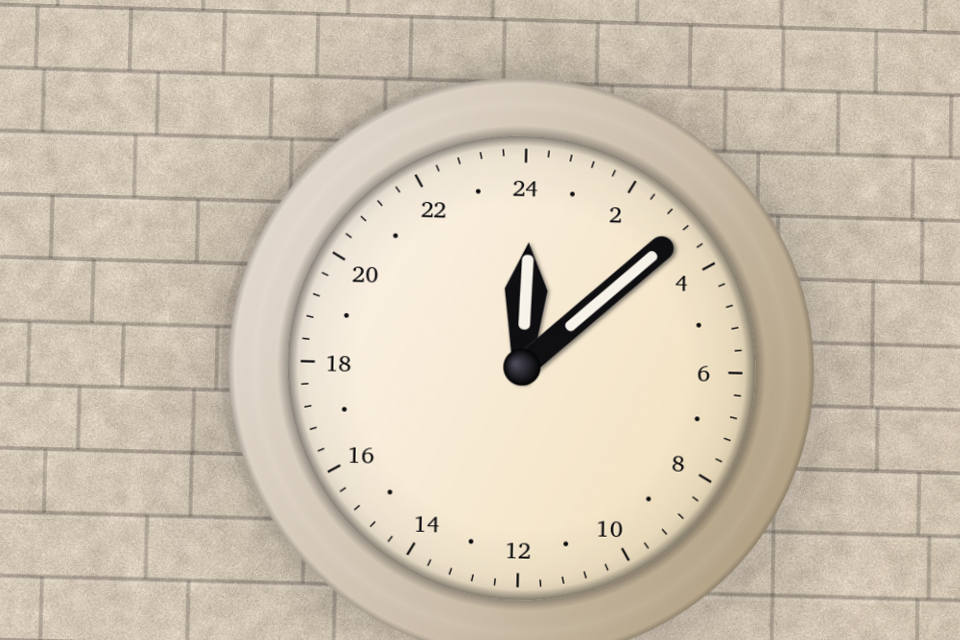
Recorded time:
0,08
